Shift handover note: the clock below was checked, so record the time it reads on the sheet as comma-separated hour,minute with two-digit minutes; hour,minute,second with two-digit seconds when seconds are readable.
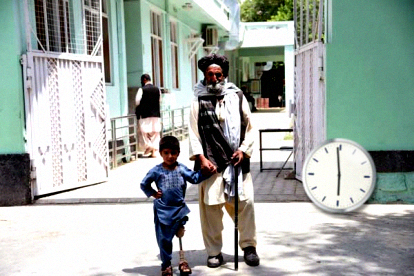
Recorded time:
5,59
